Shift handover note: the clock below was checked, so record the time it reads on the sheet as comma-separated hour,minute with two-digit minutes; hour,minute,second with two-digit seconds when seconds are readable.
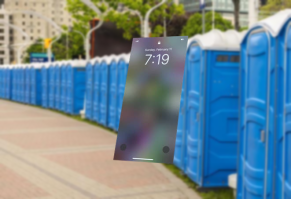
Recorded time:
7,19
